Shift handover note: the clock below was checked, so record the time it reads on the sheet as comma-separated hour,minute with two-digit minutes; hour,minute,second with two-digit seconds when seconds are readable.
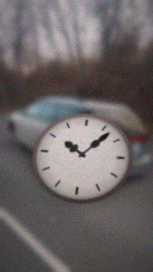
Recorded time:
10,07
